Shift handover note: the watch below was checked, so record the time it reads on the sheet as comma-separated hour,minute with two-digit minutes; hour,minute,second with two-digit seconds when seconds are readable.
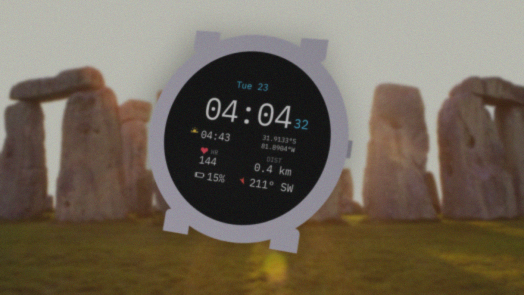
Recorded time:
4,04,32
